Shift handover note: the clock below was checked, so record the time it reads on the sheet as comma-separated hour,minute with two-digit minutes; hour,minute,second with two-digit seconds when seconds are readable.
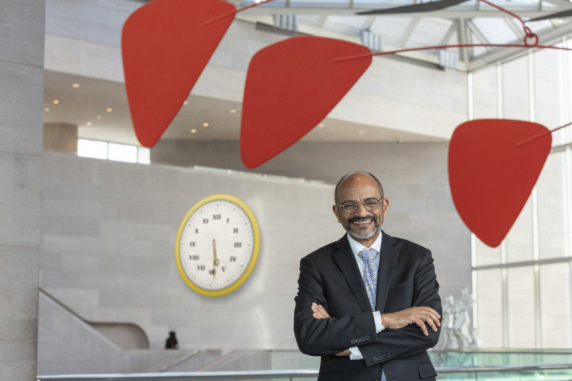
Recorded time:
5,29
